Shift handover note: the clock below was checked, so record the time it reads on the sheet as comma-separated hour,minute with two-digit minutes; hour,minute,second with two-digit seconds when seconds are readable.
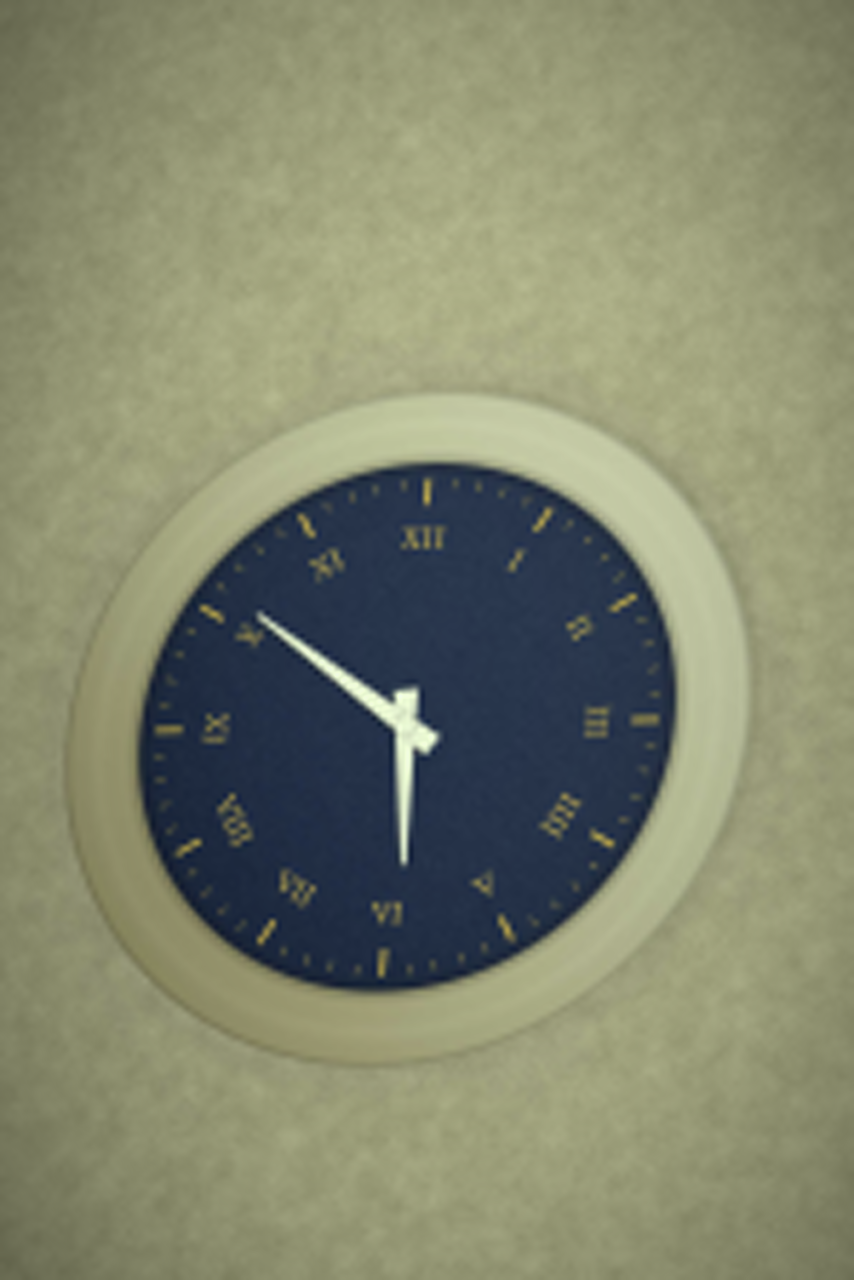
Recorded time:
5,51
